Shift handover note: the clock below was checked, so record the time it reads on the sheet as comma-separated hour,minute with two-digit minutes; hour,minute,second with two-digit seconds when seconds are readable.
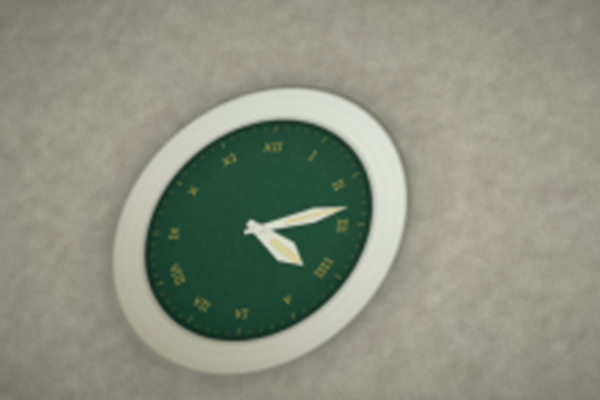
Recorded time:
4,13
